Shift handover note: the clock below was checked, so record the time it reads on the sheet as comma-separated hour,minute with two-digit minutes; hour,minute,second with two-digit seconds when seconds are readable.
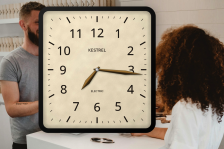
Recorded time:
7,16
